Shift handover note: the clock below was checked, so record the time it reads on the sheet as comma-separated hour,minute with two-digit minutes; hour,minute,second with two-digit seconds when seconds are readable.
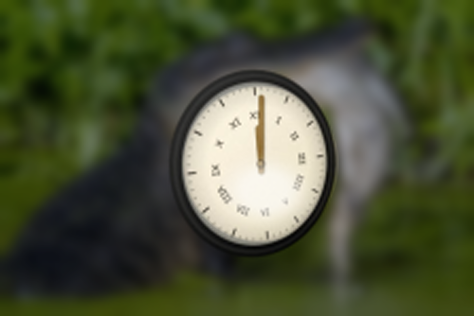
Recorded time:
12,01
